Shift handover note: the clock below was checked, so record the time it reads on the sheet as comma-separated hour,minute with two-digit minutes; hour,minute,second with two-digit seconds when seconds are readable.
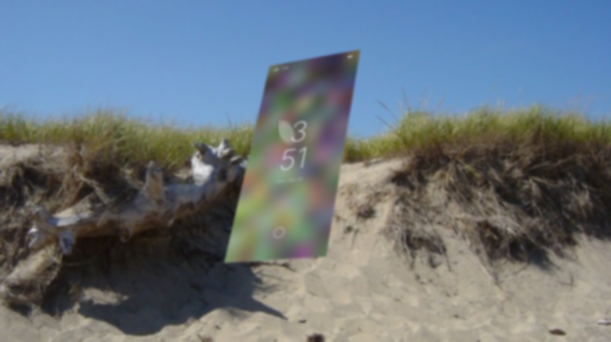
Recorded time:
3,51
